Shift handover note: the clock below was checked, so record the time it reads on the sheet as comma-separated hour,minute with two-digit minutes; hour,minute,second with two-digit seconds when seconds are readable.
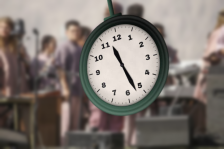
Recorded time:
11,27
